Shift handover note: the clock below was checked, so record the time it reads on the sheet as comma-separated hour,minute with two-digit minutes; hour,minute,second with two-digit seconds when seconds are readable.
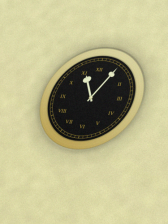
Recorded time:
11,05
